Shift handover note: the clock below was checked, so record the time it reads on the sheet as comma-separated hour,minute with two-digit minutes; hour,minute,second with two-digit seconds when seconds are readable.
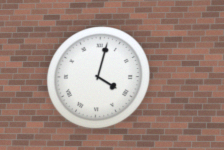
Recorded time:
4,02
